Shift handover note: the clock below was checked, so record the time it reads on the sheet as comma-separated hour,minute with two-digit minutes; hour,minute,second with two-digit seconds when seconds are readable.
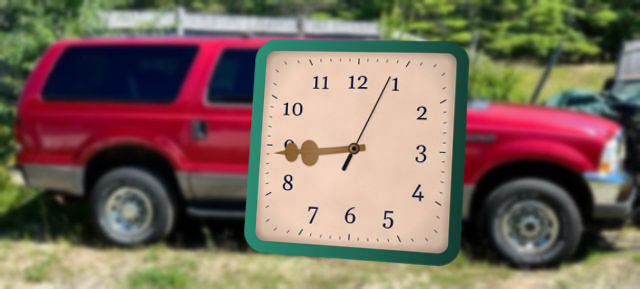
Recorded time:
8,44,04
